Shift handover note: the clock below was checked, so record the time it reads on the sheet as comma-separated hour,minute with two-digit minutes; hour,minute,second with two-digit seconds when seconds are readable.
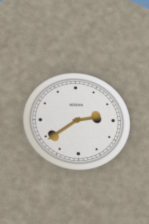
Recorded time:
2,39
